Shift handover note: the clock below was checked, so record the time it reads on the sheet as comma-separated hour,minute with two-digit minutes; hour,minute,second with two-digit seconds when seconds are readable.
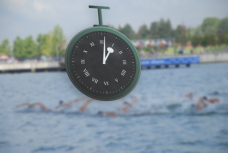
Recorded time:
1,01
